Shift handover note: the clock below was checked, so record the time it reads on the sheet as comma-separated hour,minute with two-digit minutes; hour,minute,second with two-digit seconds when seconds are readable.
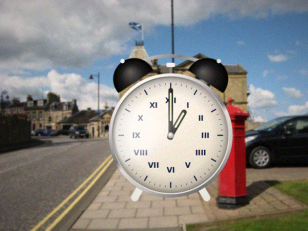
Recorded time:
1,00
